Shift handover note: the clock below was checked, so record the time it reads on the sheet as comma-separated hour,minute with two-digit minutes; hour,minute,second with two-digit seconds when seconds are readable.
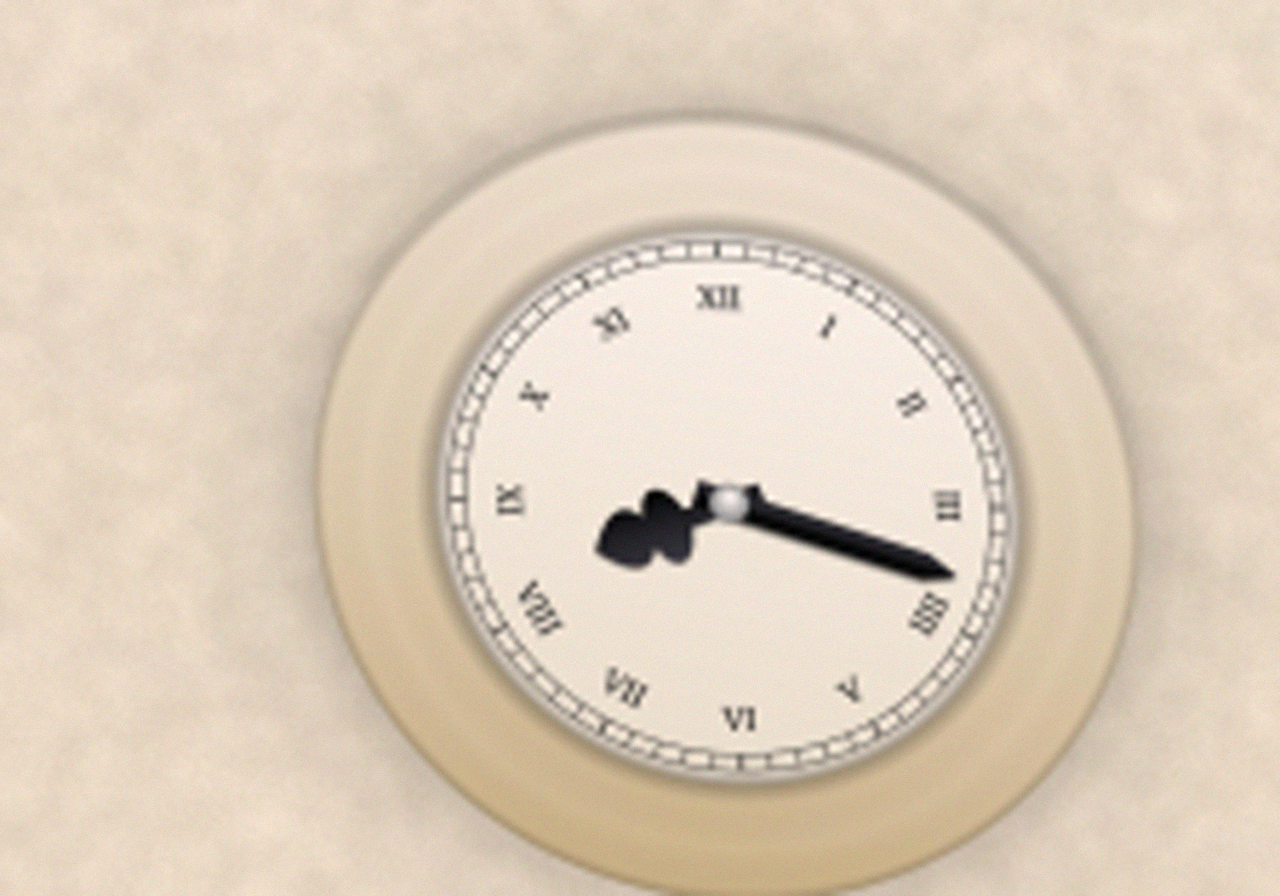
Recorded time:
8,18
